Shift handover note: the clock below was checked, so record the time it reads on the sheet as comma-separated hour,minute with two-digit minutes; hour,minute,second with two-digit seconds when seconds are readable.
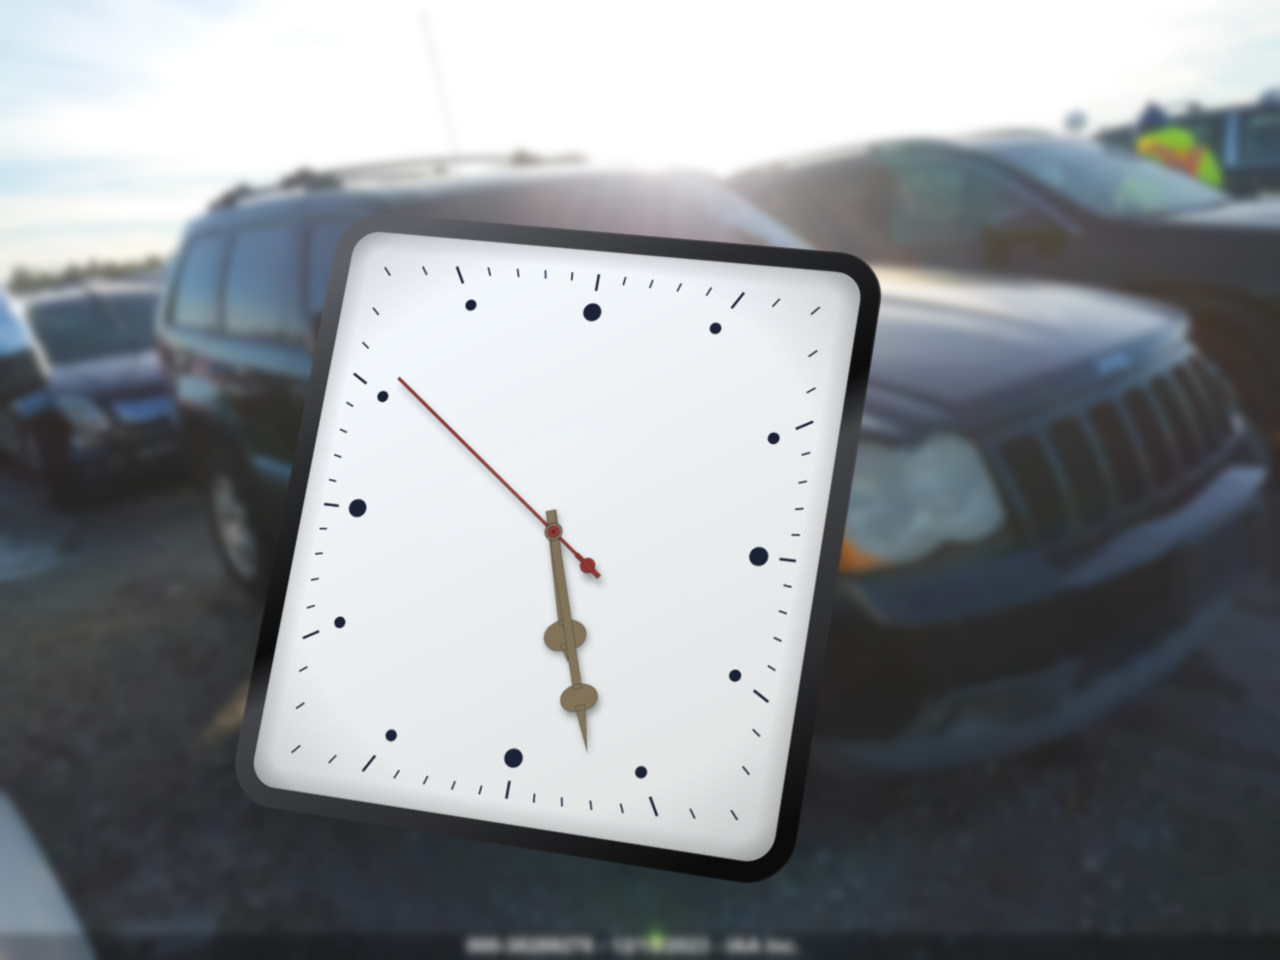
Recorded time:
5,26,51
